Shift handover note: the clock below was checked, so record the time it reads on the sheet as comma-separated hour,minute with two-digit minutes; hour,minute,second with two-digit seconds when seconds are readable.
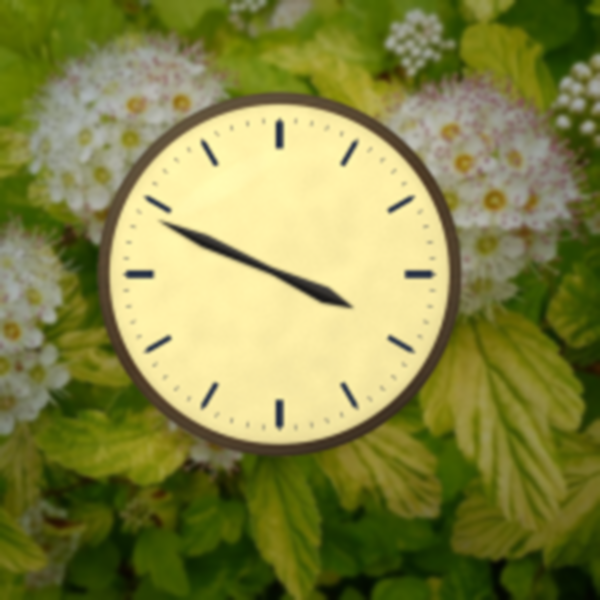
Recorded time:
3,49
